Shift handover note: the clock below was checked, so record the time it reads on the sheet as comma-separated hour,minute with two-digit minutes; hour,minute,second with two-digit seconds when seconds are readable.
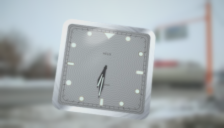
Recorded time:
6,31
